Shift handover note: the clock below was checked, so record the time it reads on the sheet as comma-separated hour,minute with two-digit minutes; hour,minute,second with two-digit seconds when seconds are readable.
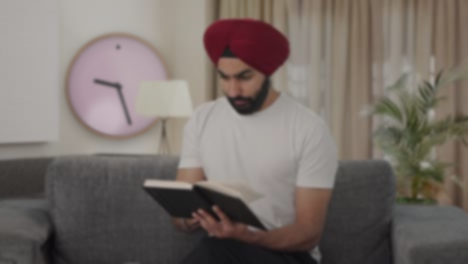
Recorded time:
9,27
